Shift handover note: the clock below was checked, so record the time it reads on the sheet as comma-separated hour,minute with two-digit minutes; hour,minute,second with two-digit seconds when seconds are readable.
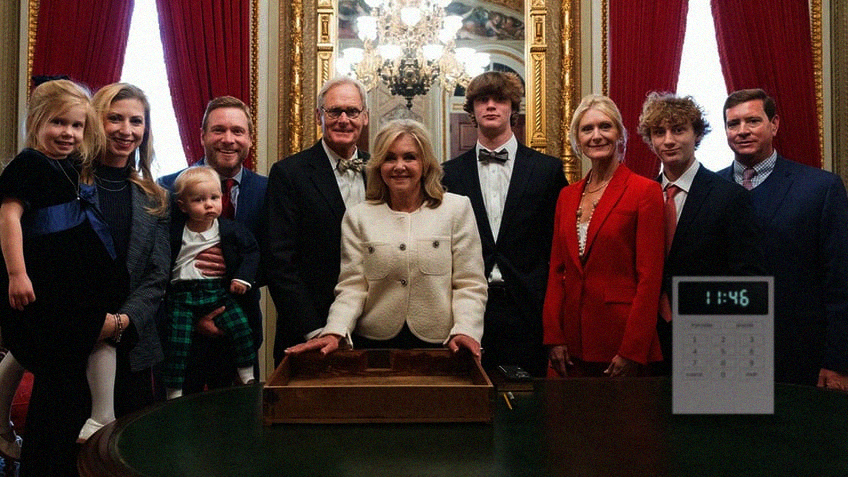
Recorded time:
11,46
